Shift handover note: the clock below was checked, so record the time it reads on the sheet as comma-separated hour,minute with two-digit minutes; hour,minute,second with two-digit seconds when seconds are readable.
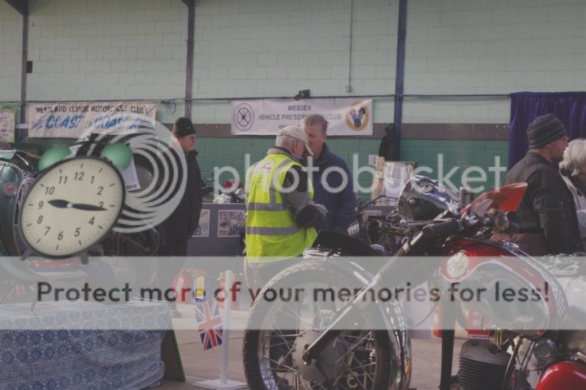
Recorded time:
9,16
